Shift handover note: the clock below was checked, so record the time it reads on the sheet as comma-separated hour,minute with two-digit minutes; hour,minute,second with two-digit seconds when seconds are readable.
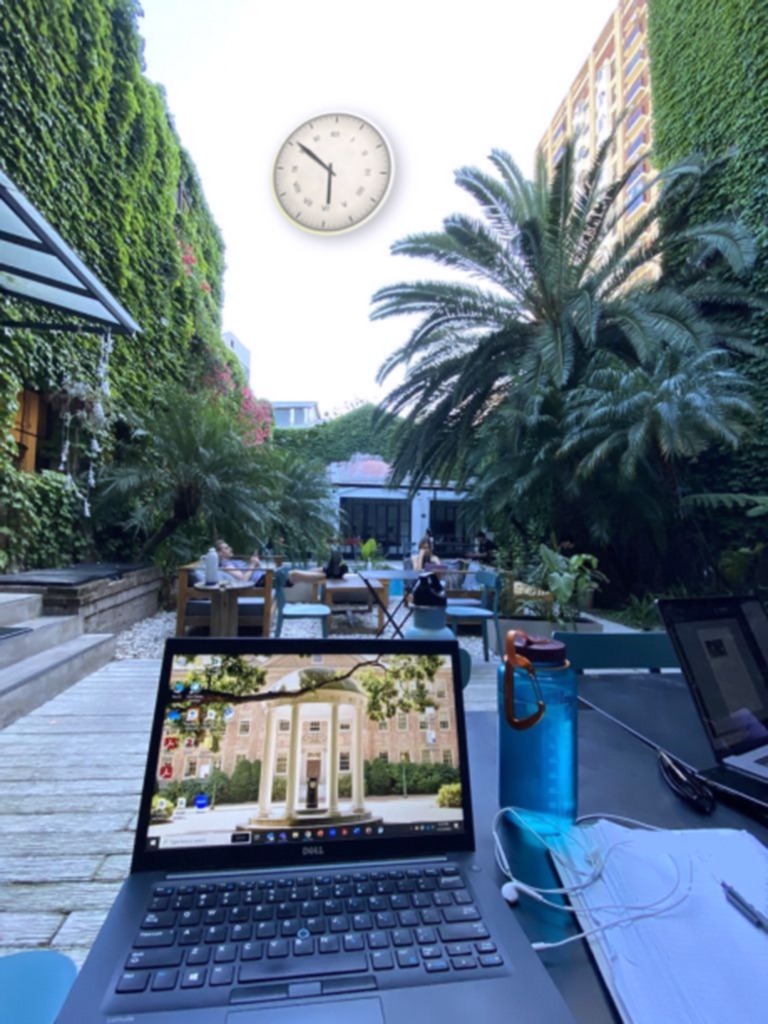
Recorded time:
5,51
